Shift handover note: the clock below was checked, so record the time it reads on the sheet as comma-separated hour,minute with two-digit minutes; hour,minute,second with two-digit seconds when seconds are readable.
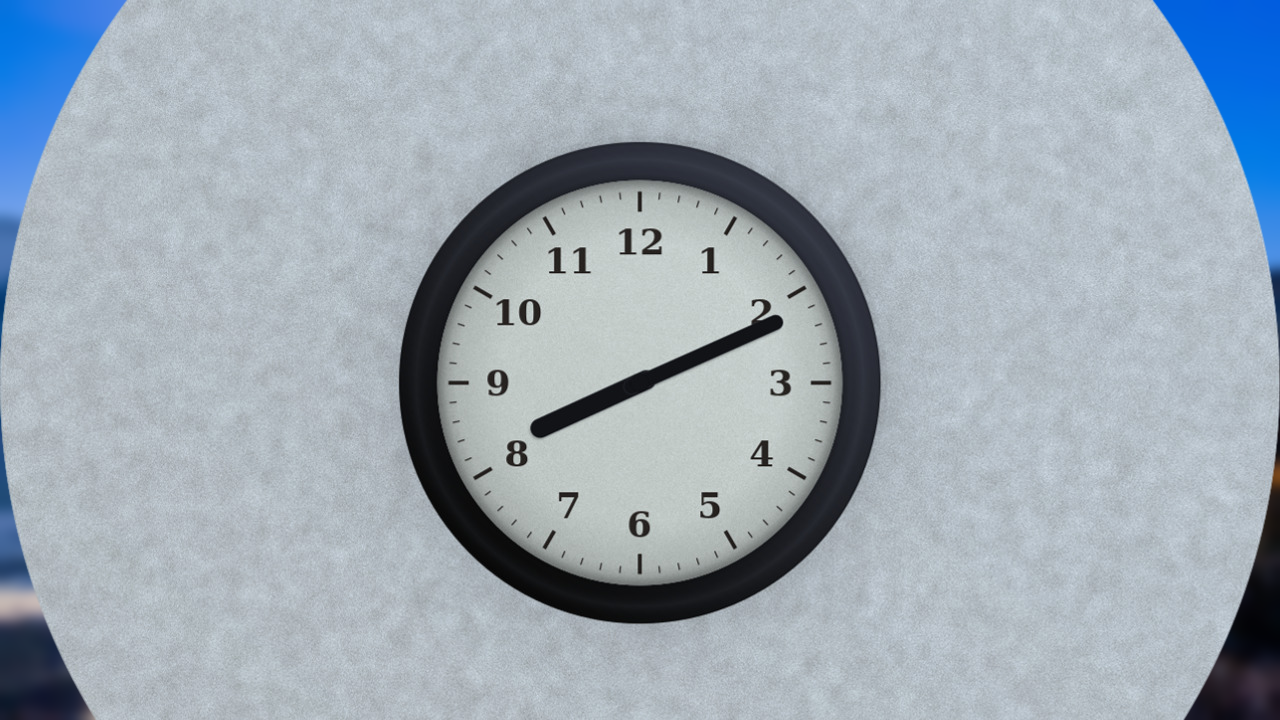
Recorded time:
8,11
